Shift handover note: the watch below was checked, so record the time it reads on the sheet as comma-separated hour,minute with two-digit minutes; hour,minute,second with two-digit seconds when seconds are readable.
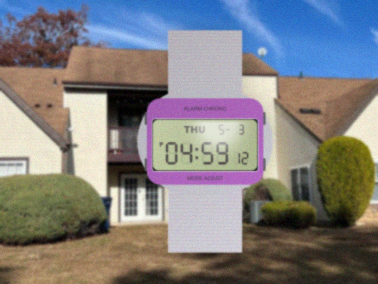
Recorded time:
4,59,12
